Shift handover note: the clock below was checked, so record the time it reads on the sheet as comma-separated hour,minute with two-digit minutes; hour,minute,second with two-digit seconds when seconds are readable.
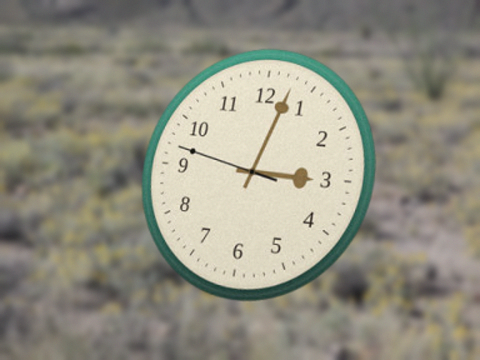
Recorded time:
3,02,47
